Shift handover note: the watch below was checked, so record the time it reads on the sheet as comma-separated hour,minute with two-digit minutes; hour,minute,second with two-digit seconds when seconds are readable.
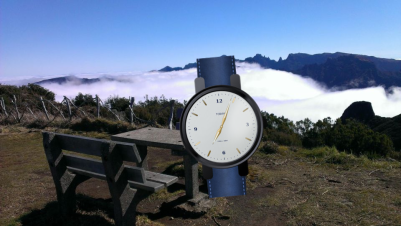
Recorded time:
7,04
